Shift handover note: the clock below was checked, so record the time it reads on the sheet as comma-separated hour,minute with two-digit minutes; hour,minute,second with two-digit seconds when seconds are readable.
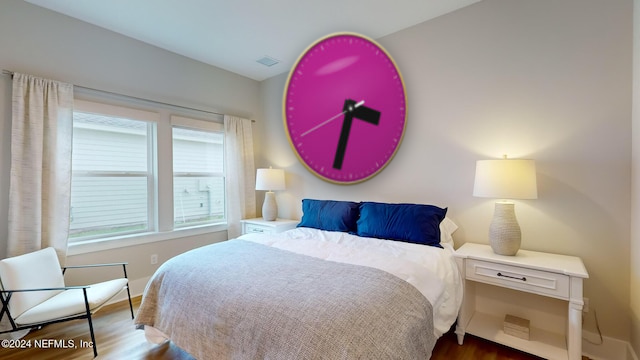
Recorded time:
3,32,41
